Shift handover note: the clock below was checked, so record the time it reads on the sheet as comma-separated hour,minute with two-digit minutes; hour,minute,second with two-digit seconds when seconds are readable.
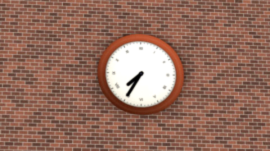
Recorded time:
7,35
